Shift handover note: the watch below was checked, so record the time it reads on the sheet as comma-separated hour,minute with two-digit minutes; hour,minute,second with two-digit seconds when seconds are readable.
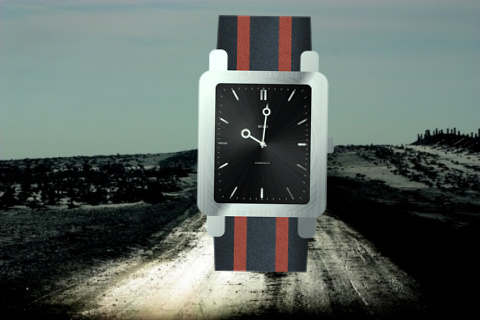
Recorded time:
10,01
